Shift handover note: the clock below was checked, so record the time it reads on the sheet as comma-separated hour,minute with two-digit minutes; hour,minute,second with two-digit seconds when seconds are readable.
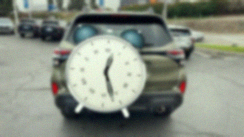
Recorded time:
12,27
